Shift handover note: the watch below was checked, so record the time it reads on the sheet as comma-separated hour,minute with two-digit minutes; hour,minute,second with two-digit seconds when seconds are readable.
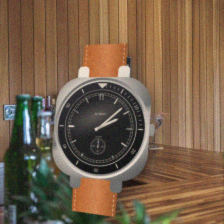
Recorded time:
2,08
